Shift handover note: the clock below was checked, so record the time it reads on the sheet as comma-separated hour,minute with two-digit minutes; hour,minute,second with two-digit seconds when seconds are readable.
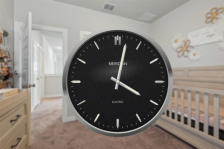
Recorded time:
4,02
